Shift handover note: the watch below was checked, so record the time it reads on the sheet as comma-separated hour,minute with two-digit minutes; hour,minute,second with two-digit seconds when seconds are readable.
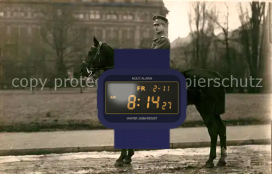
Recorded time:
8,14,27
